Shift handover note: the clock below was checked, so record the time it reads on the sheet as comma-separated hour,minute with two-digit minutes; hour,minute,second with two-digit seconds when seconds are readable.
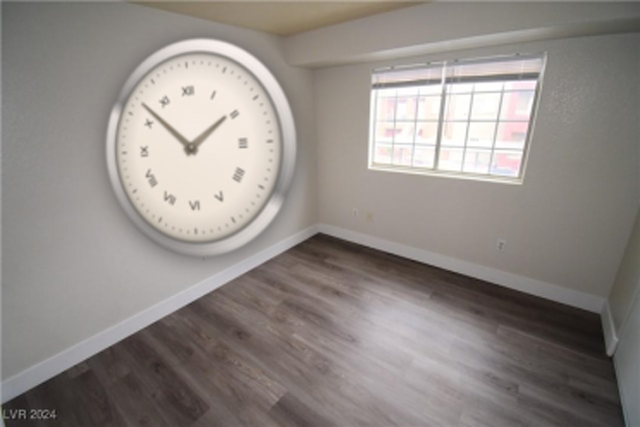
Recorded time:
1,52
